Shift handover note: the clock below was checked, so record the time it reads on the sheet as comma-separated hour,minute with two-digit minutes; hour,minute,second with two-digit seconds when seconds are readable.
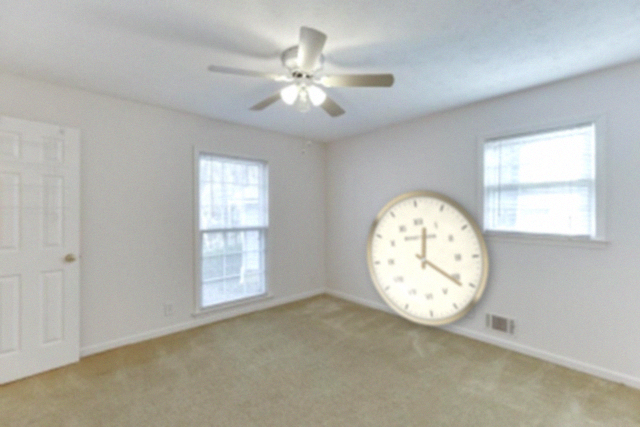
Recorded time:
12,21
